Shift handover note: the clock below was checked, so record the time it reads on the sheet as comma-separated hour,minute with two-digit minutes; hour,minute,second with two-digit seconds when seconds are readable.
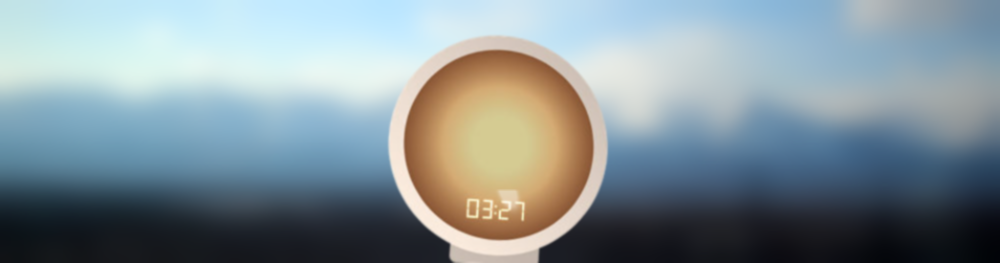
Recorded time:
3,27
